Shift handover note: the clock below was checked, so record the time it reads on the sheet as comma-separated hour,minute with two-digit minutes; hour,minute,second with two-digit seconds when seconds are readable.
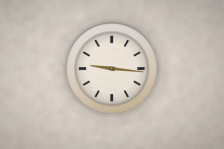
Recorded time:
9,16
